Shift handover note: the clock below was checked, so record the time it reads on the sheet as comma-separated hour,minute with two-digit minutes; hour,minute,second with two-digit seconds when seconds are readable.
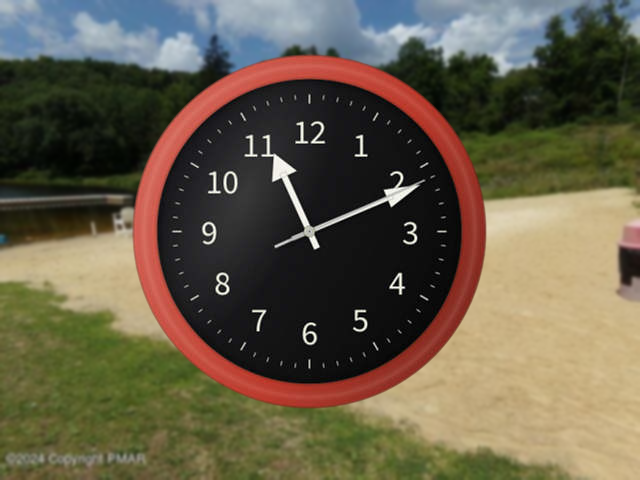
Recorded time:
11,11,11
